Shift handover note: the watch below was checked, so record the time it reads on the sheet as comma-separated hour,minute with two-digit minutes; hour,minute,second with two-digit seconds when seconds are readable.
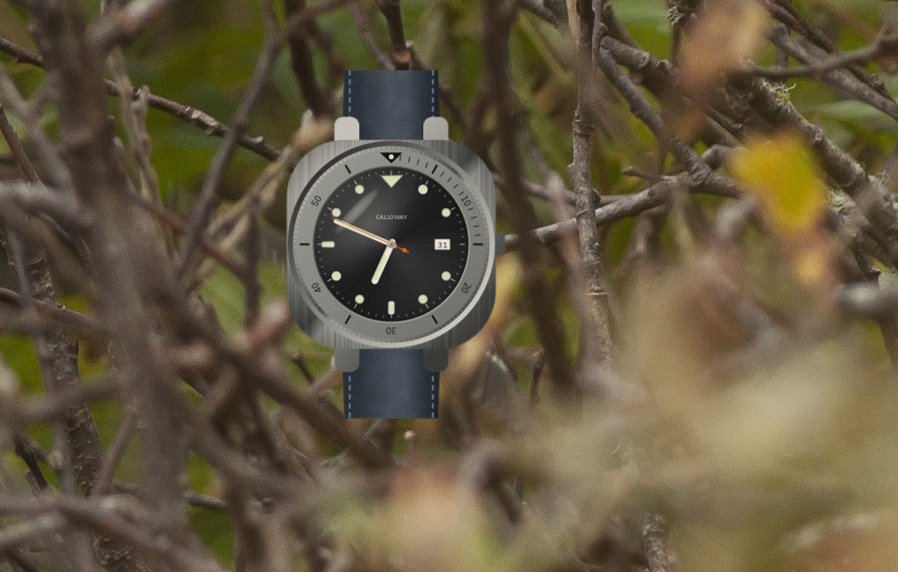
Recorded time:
6,48,49
